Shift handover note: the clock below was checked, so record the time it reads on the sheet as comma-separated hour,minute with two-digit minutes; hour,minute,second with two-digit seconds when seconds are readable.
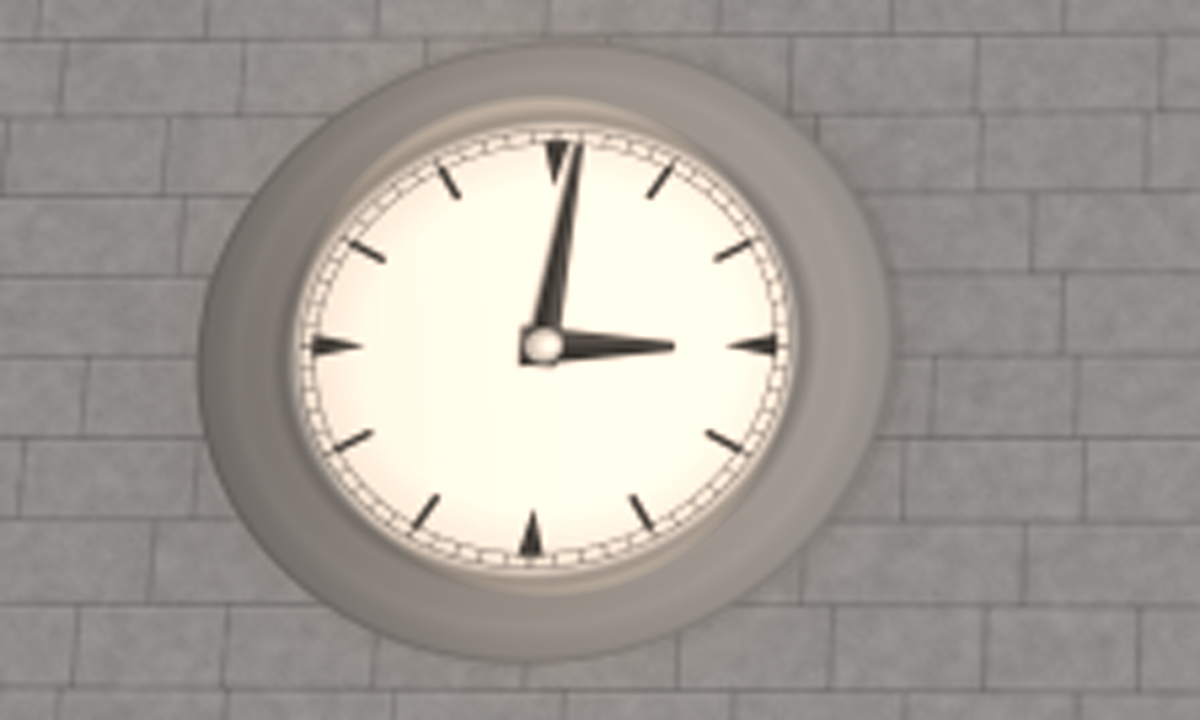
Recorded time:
3,01
